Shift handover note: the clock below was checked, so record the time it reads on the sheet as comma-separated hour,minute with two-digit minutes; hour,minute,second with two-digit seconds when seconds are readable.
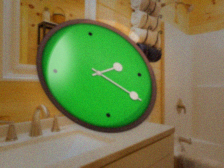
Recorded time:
2,21
